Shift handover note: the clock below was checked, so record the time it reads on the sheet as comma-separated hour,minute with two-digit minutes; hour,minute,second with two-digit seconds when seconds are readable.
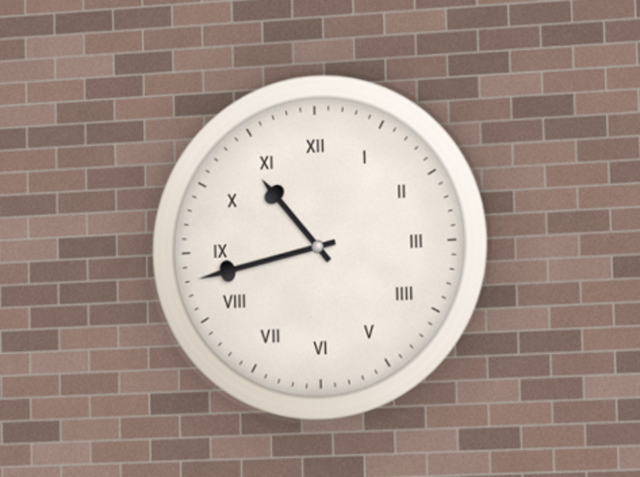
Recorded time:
10,43
